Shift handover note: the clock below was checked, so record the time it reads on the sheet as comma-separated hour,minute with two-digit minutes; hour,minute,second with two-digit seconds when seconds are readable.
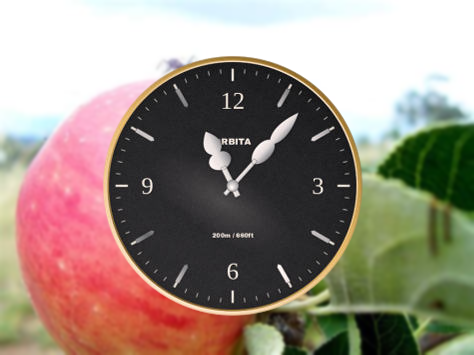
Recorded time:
11,07
